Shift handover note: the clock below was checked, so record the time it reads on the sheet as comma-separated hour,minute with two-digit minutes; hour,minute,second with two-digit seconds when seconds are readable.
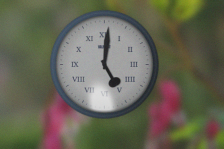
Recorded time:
5,01
